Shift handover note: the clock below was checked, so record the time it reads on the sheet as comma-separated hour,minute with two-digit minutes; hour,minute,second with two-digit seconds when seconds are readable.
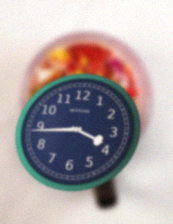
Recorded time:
3,44
